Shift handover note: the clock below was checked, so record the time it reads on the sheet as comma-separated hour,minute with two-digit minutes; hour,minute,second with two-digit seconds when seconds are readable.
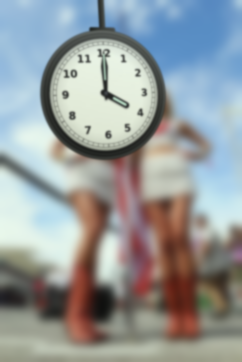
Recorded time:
4,00
